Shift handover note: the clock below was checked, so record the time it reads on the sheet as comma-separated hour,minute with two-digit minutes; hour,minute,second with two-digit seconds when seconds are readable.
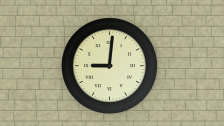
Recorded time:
9,01
